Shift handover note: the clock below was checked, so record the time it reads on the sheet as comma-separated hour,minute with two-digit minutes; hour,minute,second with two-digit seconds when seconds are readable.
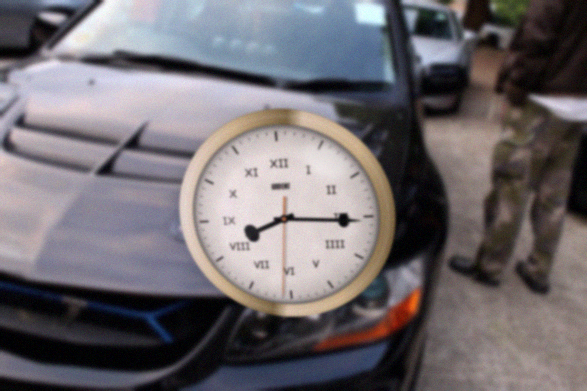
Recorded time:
8,15,31
